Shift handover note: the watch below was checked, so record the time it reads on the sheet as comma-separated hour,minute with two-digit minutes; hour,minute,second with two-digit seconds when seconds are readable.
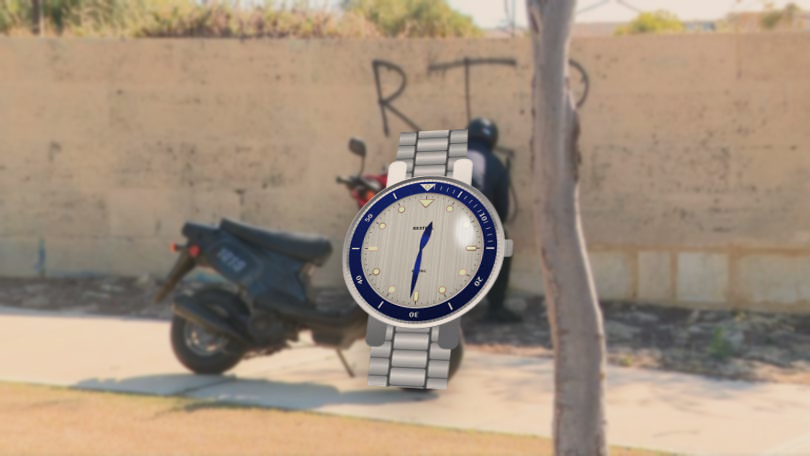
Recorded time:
12,31
